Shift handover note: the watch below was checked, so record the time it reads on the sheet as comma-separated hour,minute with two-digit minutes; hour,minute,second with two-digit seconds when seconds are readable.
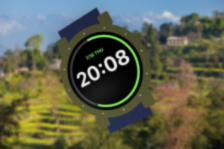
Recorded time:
20,08
